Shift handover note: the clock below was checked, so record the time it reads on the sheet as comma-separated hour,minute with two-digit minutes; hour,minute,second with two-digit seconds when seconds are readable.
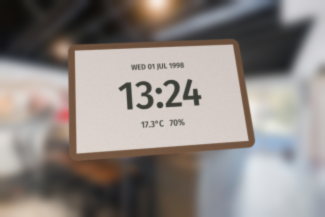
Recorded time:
13,24
